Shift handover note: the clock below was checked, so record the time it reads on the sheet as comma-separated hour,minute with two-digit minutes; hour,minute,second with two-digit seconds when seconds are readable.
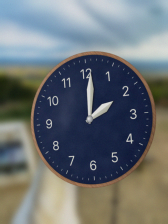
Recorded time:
2,01
